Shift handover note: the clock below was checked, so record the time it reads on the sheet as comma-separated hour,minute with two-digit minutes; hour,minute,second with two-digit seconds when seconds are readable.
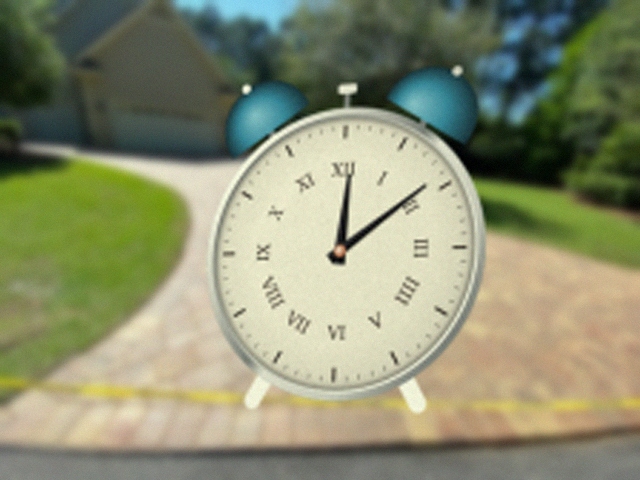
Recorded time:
12,09
